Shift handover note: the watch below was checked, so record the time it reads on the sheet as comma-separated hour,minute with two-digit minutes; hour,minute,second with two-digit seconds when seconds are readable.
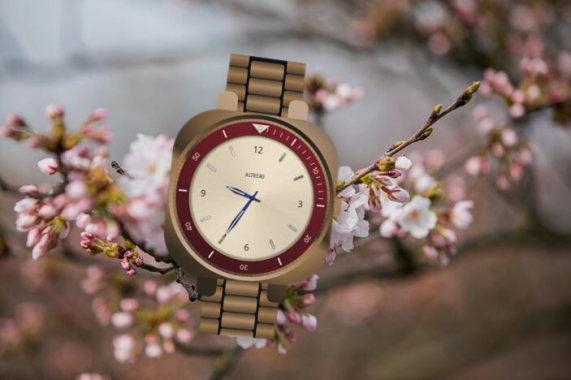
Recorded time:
9,35
